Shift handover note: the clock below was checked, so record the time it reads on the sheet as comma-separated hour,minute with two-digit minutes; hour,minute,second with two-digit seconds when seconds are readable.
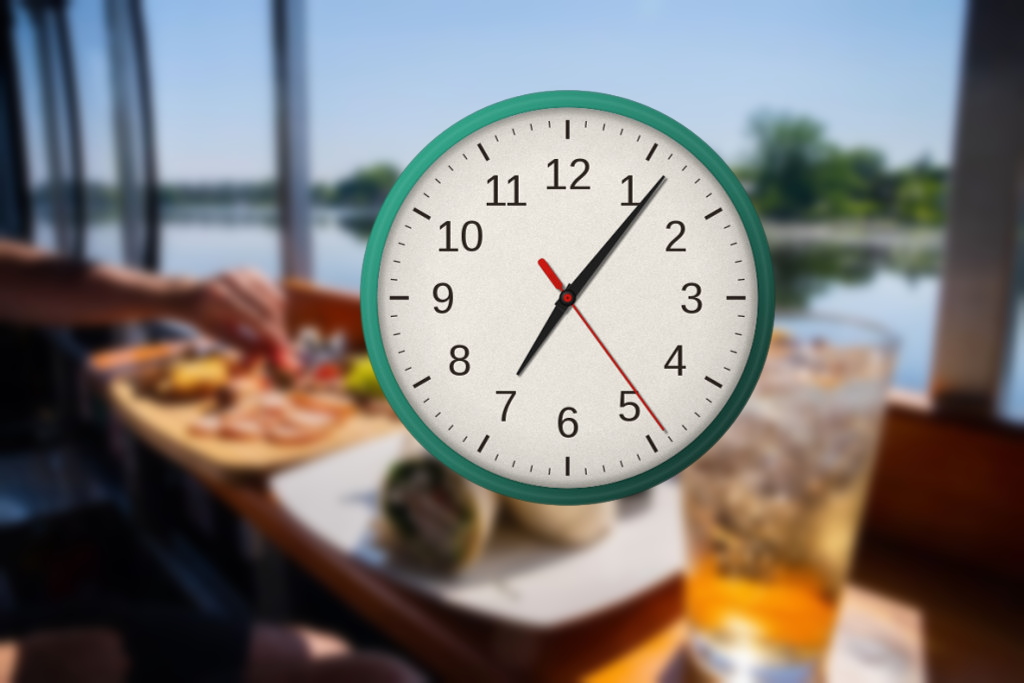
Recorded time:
7,06,24
